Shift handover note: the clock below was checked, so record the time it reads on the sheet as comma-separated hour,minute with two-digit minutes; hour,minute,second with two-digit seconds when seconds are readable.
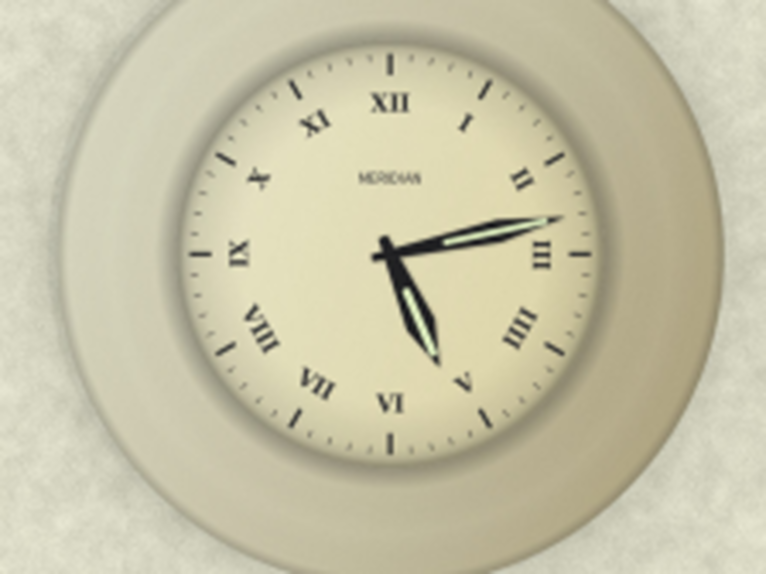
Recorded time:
5,13
